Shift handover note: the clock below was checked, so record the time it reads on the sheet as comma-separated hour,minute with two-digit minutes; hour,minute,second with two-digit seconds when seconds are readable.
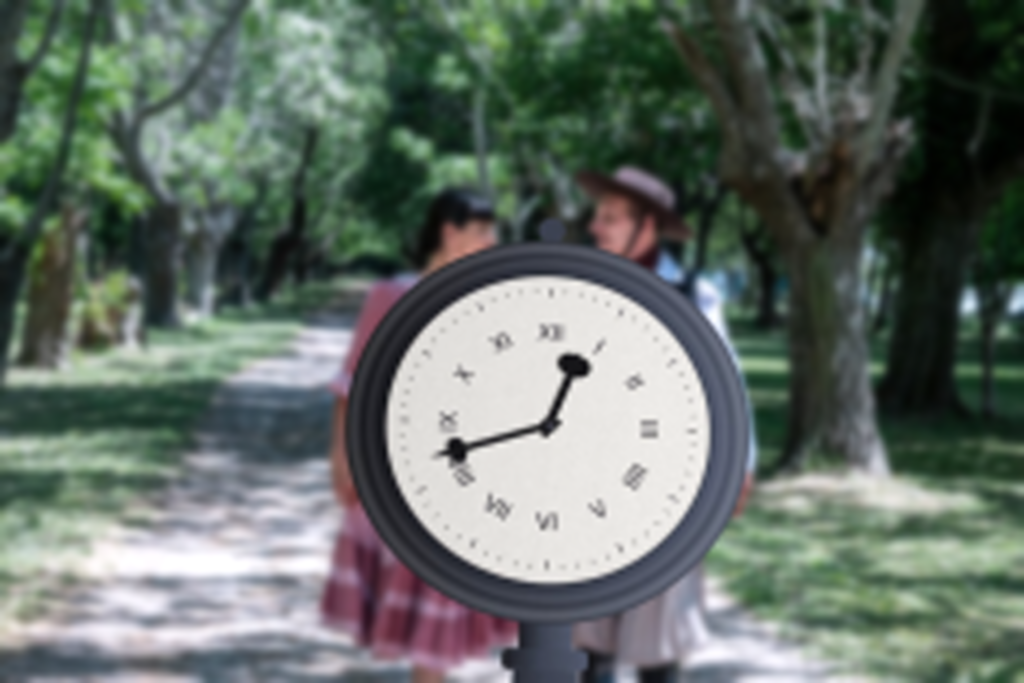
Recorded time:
12,42
